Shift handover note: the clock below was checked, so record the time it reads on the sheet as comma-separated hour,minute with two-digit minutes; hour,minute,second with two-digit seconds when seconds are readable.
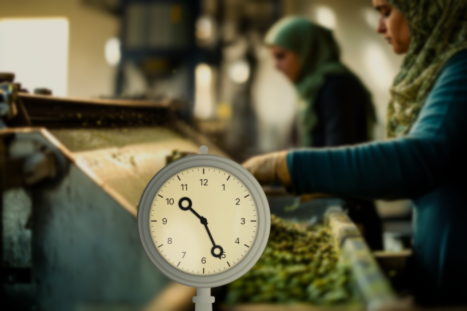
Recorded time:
10,26
